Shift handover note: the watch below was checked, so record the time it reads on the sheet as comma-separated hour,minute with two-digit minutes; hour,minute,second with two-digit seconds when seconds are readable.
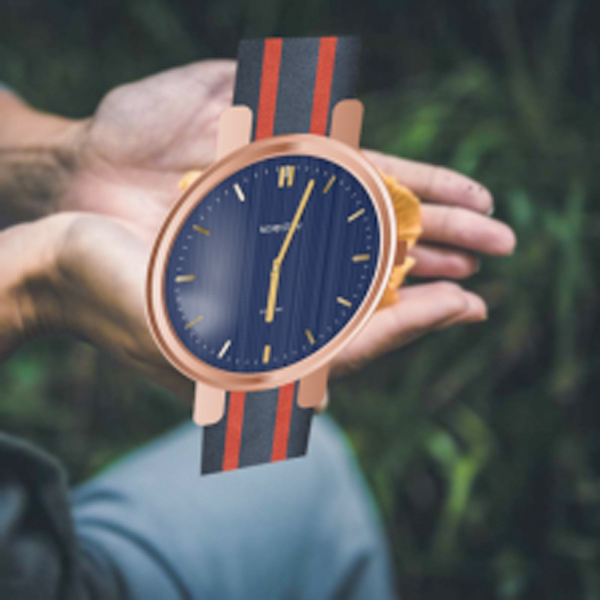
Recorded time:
6,03
